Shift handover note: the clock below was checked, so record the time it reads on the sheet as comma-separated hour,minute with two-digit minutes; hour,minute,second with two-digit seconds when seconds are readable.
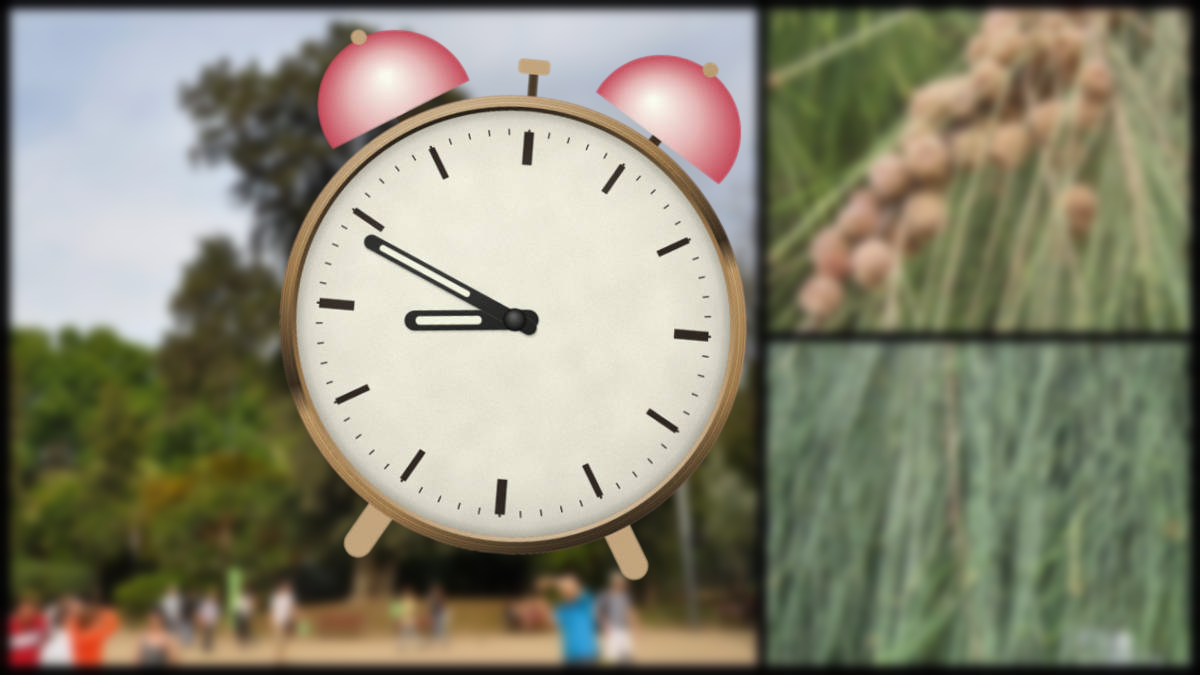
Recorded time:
8,49
